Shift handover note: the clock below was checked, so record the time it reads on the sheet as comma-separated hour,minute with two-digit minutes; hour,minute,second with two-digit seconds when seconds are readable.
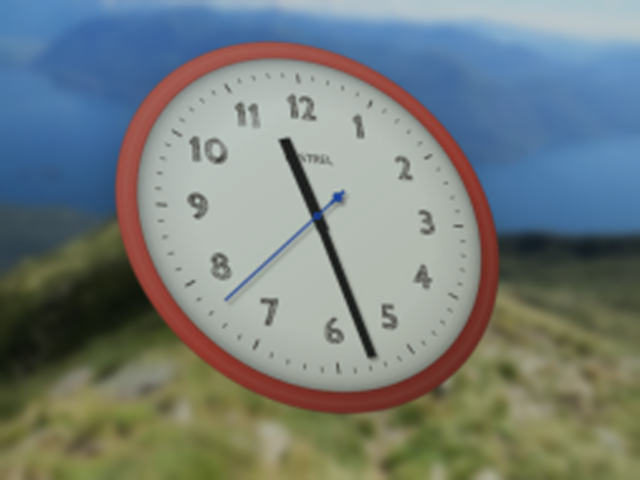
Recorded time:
11,27,38
